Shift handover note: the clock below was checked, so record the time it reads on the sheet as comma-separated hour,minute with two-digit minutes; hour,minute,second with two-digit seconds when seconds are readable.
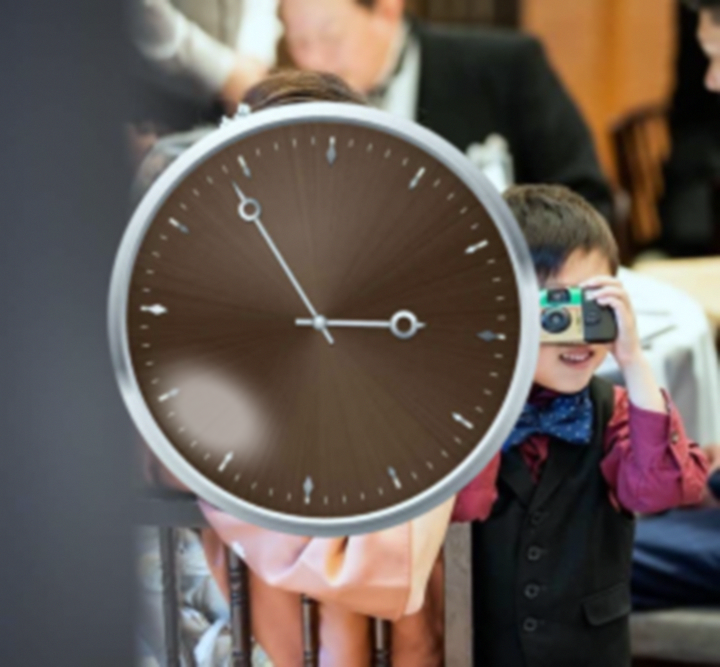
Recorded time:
2,54
